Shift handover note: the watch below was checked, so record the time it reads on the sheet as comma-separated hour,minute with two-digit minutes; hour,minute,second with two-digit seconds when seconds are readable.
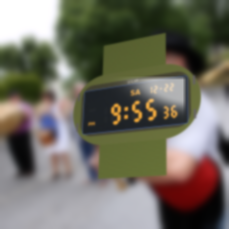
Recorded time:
9,55,36
